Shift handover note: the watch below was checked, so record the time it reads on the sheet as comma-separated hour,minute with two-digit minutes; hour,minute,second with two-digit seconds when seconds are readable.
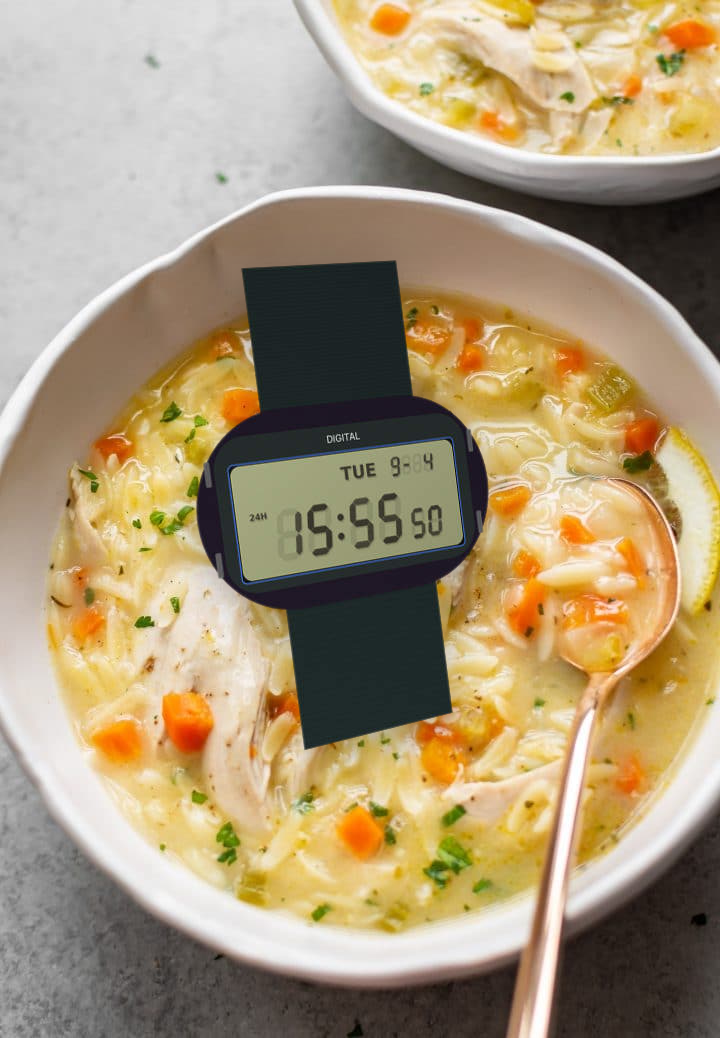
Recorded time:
15,55,50
